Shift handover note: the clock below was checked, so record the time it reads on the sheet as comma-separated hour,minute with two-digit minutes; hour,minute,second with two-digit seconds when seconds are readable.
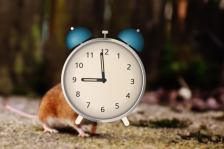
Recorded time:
8,59
